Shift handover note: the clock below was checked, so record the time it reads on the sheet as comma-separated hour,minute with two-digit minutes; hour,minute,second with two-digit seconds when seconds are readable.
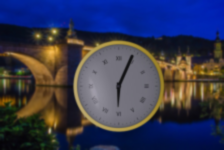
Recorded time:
6,04
